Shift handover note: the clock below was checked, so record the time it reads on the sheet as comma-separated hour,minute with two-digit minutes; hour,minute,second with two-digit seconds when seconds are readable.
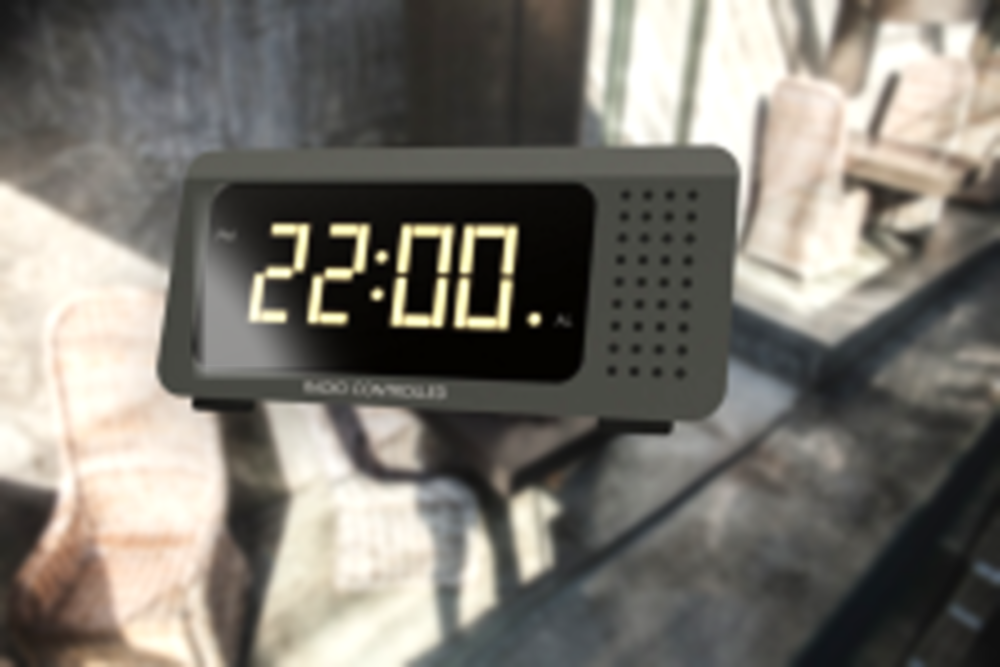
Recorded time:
22,00
